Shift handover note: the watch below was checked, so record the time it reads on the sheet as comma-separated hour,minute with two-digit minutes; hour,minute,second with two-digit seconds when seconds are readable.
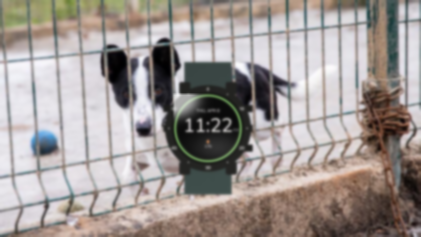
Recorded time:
11,22
